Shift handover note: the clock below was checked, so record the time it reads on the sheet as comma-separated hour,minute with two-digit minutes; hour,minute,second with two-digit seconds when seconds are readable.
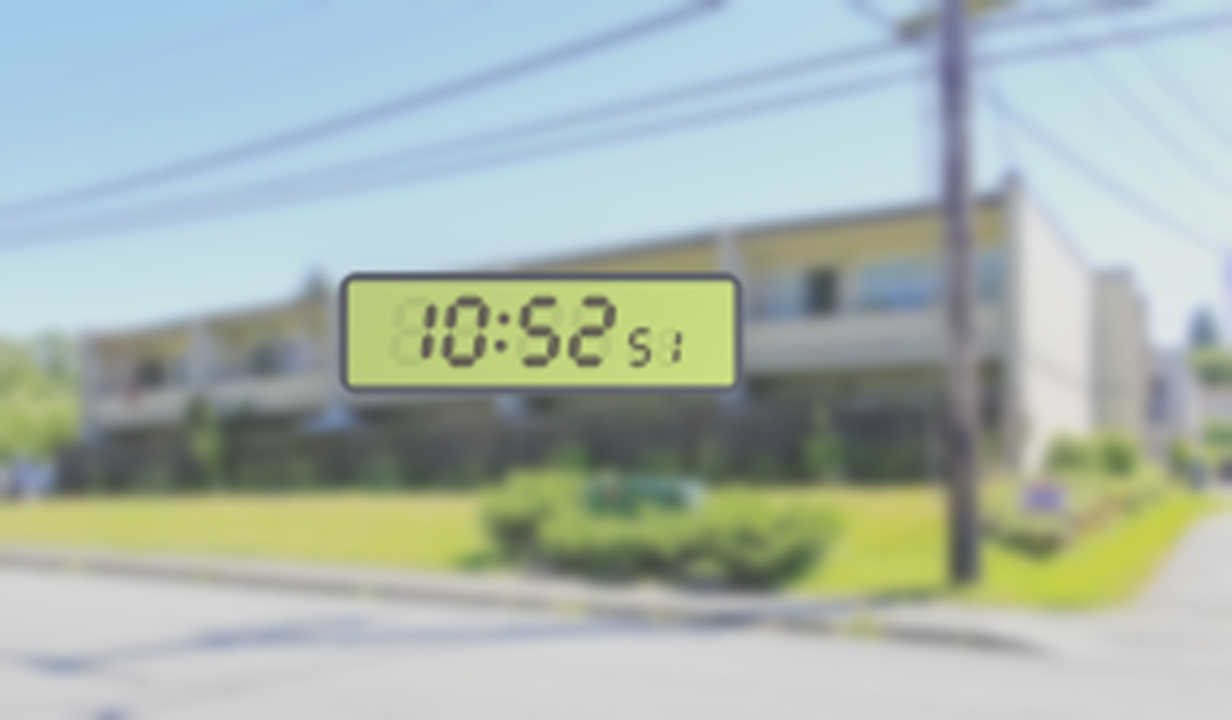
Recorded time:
10,52,51
